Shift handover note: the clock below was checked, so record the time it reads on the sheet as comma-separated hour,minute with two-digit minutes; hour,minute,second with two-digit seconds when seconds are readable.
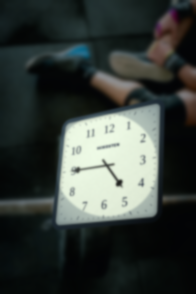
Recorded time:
4,45
